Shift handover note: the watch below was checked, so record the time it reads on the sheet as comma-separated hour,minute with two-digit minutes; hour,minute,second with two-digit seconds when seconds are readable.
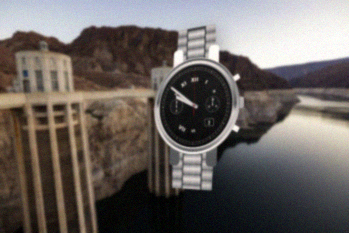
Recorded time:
9,51
